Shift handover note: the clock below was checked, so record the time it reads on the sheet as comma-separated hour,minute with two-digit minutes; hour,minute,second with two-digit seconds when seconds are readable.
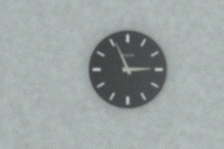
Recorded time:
2,56
